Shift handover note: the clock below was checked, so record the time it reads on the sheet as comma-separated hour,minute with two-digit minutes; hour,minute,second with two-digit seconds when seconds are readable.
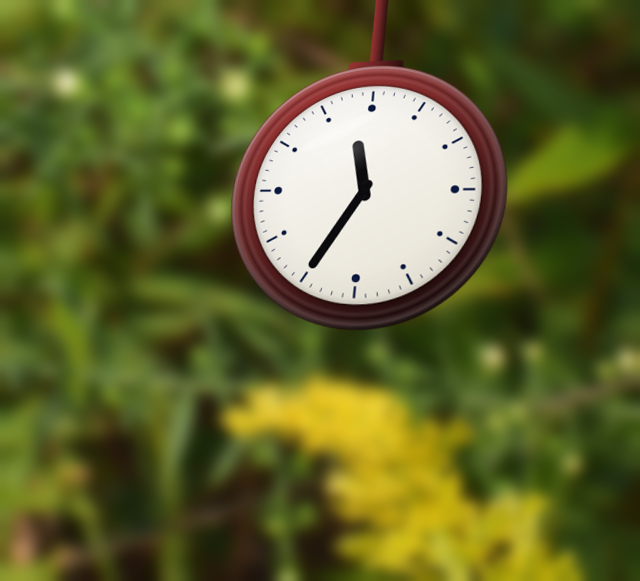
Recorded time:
11,35
